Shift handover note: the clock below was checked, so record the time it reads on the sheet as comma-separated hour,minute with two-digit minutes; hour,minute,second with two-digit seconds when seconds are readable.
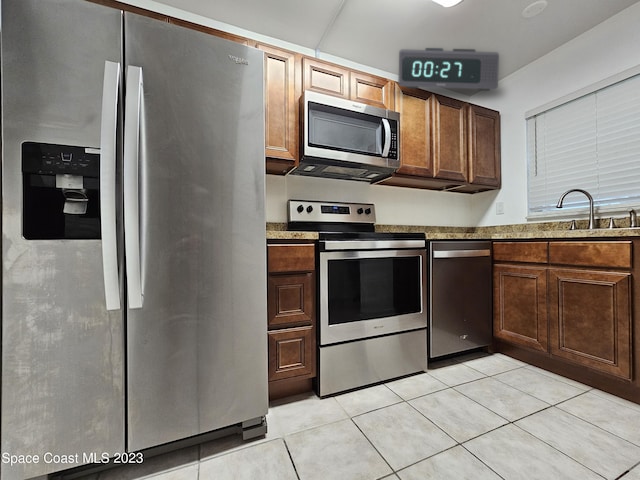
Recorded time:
0,27
